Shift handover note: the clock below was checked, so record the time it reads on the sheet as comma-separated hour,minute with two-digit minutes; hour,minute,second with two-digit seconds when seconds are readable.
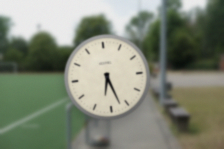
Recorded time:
6,27
